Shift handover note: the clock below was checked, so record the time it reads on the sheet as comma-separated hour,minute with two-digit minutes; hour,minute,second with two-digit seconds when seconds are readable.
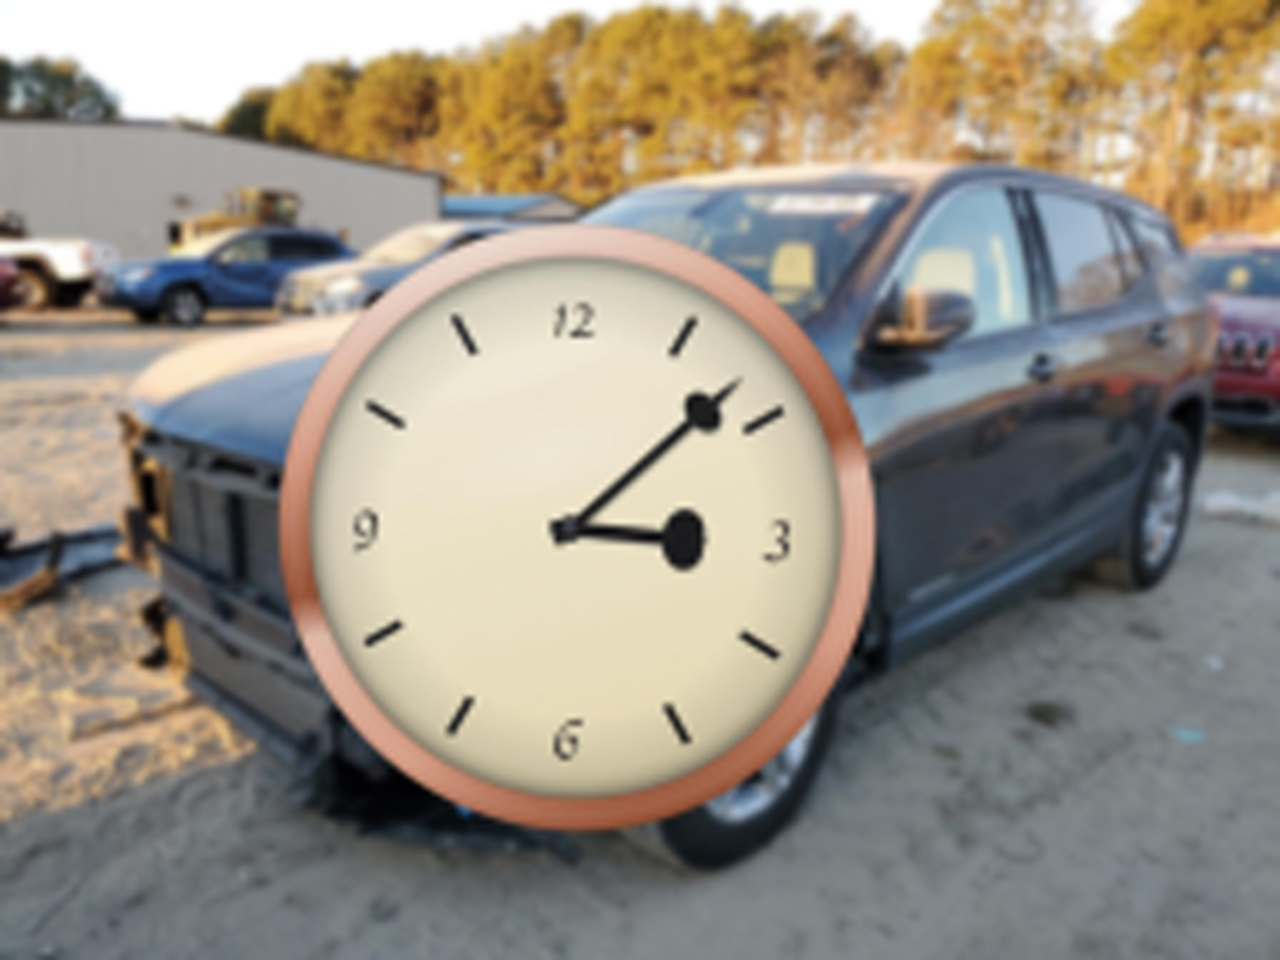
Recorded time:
3,08
